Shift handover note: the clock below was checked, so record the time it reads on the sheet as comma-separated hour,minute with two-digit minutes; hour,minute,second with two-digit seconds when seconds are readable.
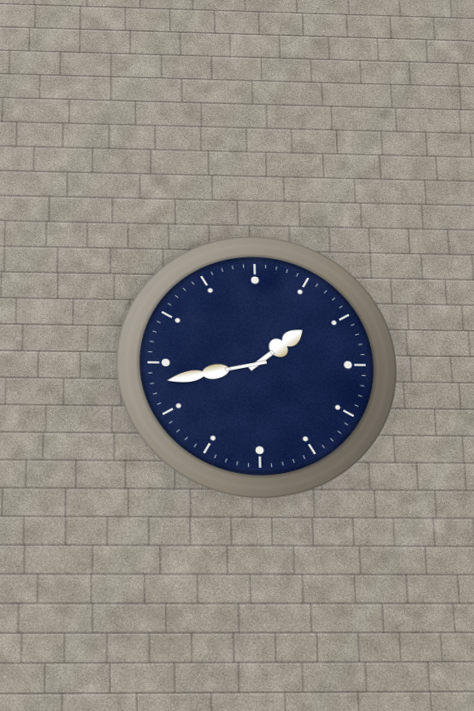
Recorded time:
1,43
